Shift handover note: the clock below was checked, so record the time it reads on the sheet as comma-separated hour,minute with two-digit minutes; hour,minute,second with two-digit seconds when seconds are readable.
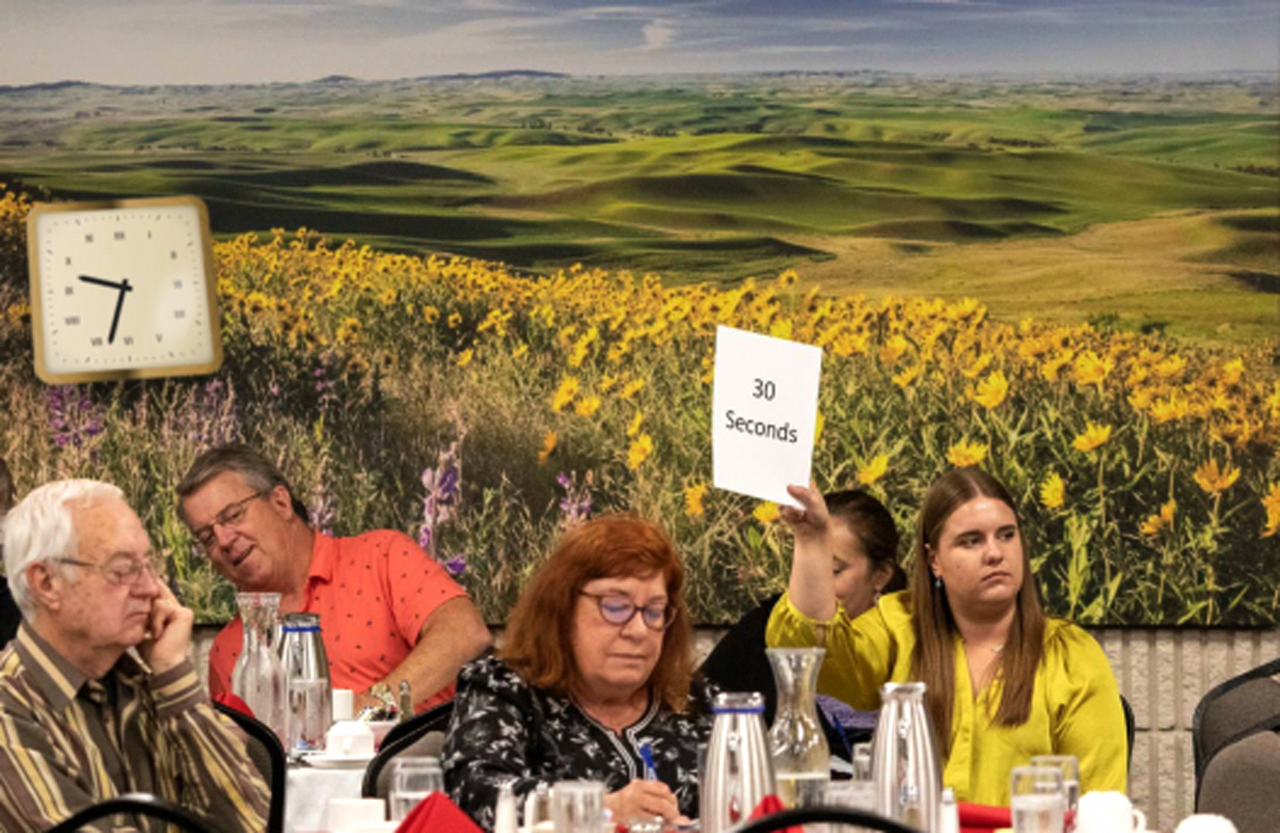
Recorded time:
9,33
